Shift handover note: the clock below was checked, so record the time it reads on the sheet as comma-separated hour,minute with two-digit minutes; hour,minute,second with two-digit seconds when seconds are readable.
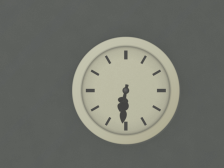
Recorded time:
6,31
